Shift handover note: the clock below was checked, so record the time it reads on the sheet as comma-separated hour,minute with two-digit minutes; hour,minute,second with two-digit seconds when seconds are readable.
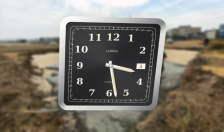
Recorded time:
3,28
